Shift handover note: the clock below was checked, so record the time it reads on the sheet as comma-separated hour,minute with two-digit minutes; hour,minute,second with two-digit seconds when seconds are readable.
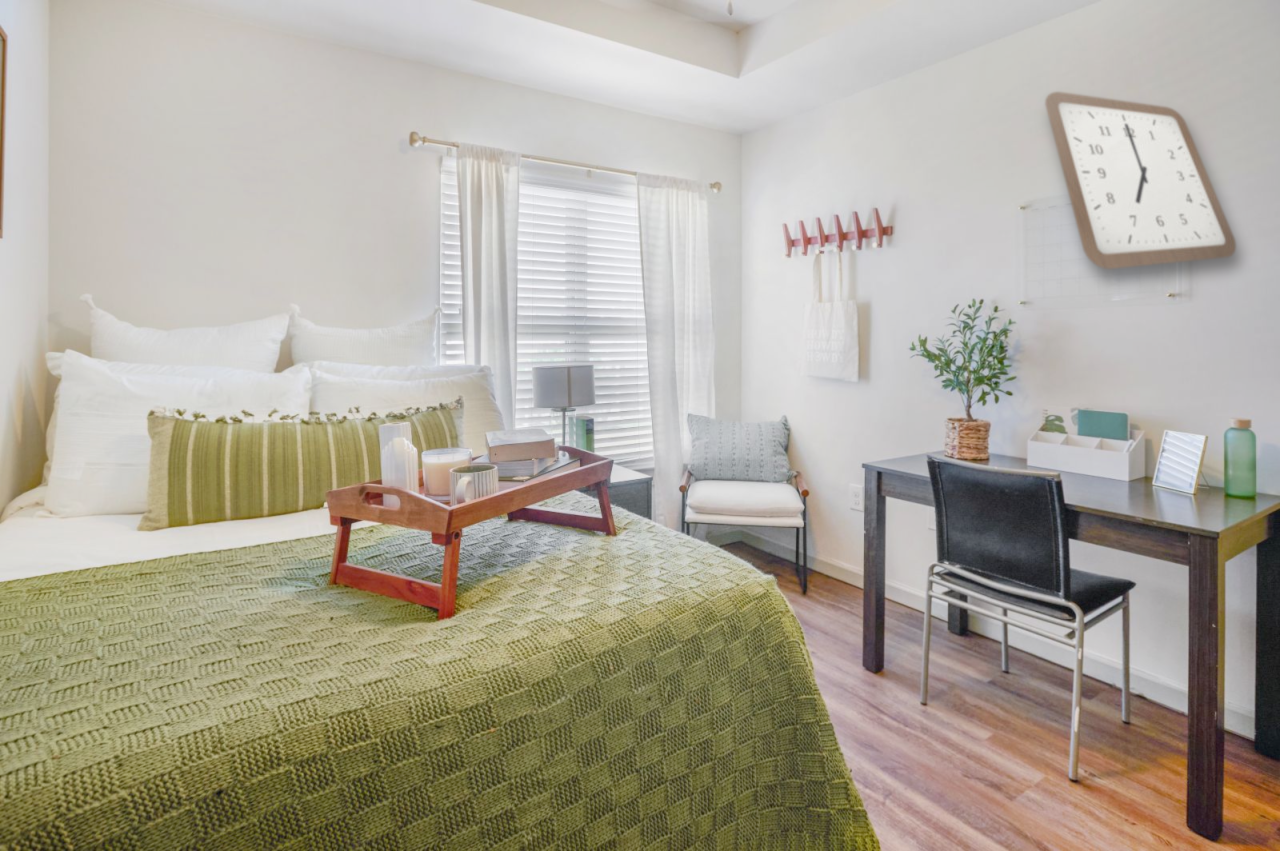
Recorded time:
7,00
